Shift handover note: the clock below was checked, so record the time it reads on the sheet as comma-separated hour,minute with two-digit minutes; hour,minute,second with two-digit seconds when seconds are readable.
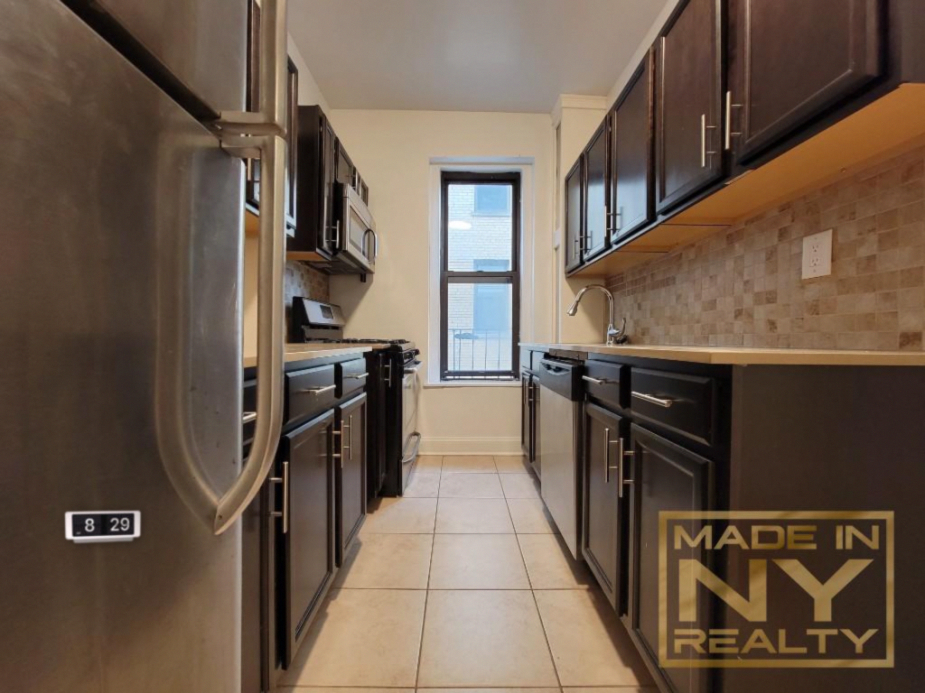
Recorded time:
8,29
